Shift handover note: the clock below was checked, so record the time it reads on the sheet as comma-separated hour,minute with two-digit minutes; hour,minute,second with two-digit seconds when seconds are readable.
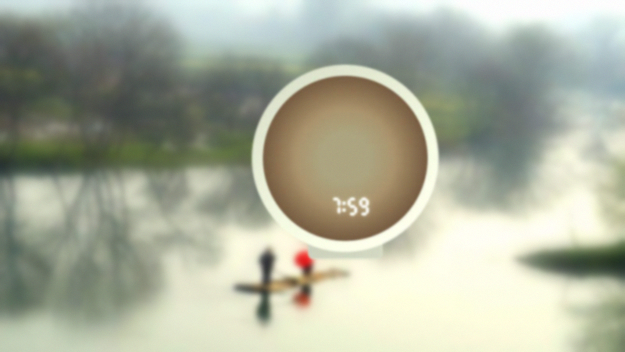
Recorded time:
7,59
